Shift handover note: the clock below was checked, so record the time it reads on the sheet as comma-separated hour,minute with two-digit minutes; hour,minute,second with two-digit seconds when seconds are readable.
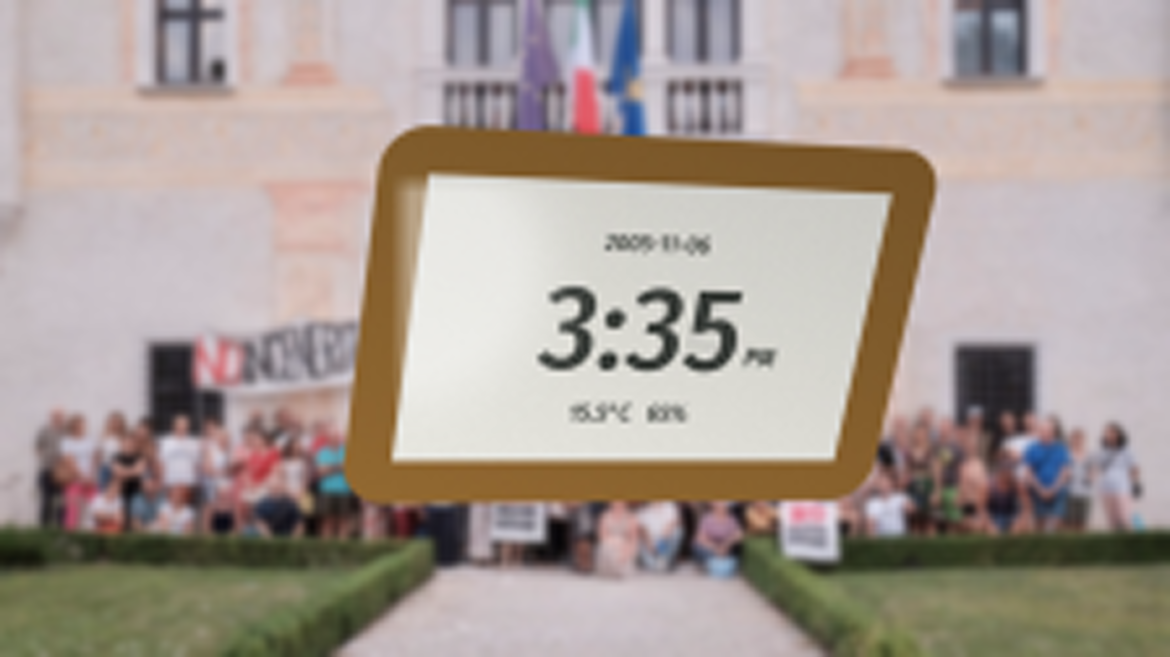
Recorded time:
3,35
